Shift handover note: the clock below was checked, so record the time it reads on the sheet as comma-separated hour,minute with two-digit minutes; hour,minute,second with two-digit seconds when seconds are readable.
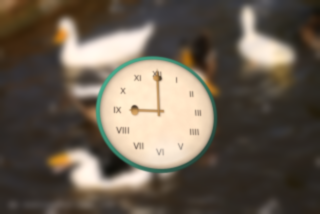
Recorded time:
9,00
